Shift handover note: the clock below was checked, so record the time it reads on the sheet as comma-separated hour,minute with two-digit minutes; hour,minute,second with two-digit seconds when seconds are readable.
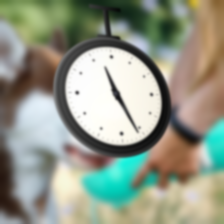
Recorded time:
11,26
